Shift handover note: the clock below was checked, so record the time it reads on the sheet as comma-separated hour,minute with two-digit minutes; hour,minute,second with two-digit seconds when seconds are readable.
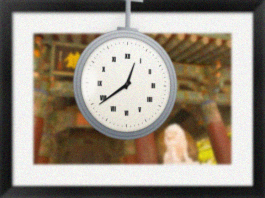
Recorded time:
12,39
